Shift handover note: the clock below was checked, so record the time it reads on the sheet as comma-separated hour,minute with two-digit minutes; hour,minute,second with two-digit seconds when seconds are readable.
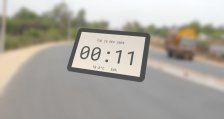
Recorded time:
0,11
